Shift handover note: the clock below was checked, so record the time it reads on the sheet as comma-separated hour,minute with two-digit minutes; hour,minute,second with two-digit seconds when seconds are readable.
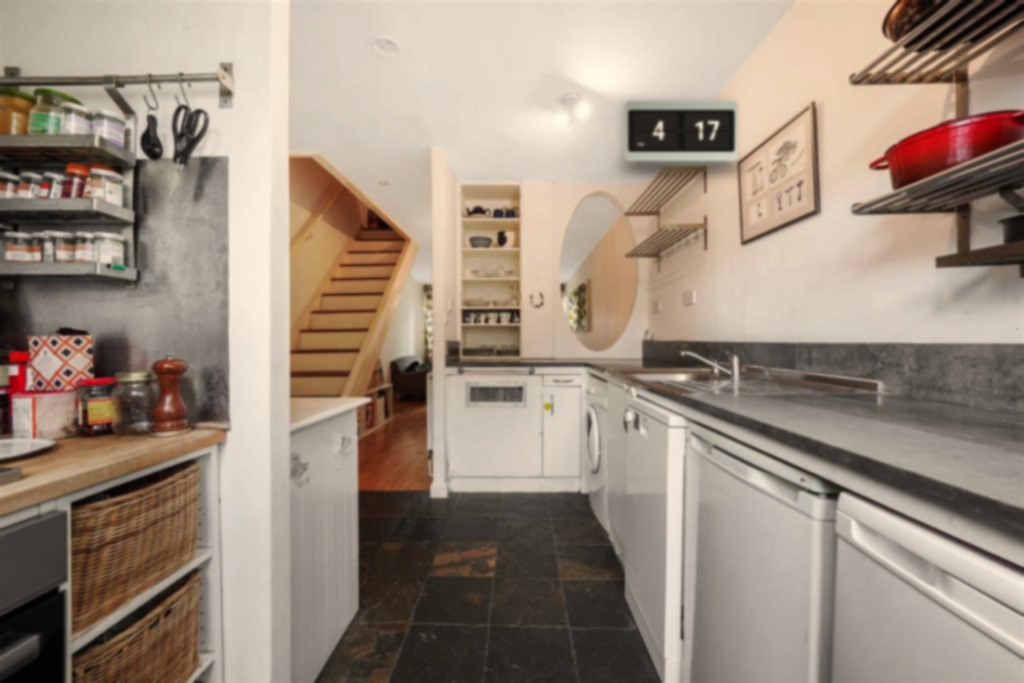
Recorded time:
4,17
